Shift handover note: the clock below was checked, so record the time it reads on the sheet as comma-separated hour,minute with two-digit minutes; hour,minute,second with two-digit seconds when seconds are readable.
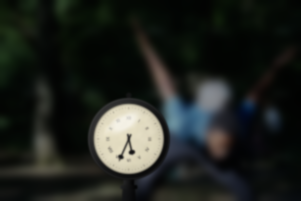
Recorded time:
5,34
